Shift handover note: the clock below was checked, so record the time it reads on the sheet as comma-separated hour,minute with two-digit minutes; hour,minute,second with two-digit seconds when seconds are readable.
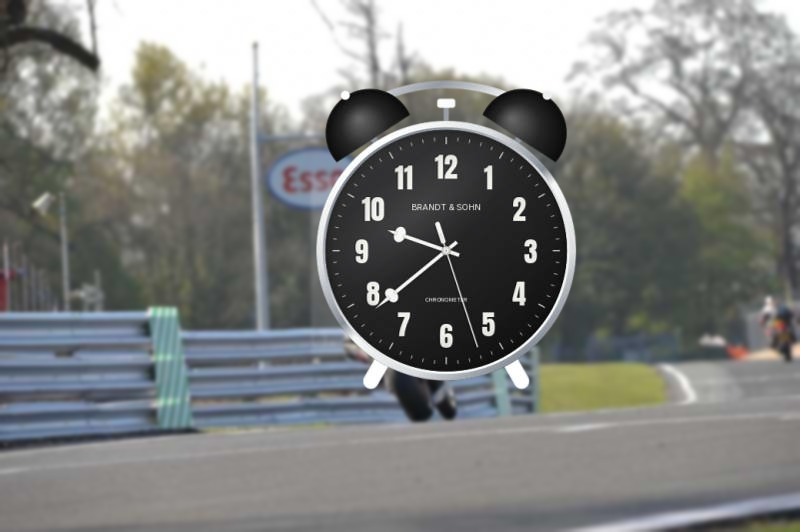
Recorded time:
9,38,27
